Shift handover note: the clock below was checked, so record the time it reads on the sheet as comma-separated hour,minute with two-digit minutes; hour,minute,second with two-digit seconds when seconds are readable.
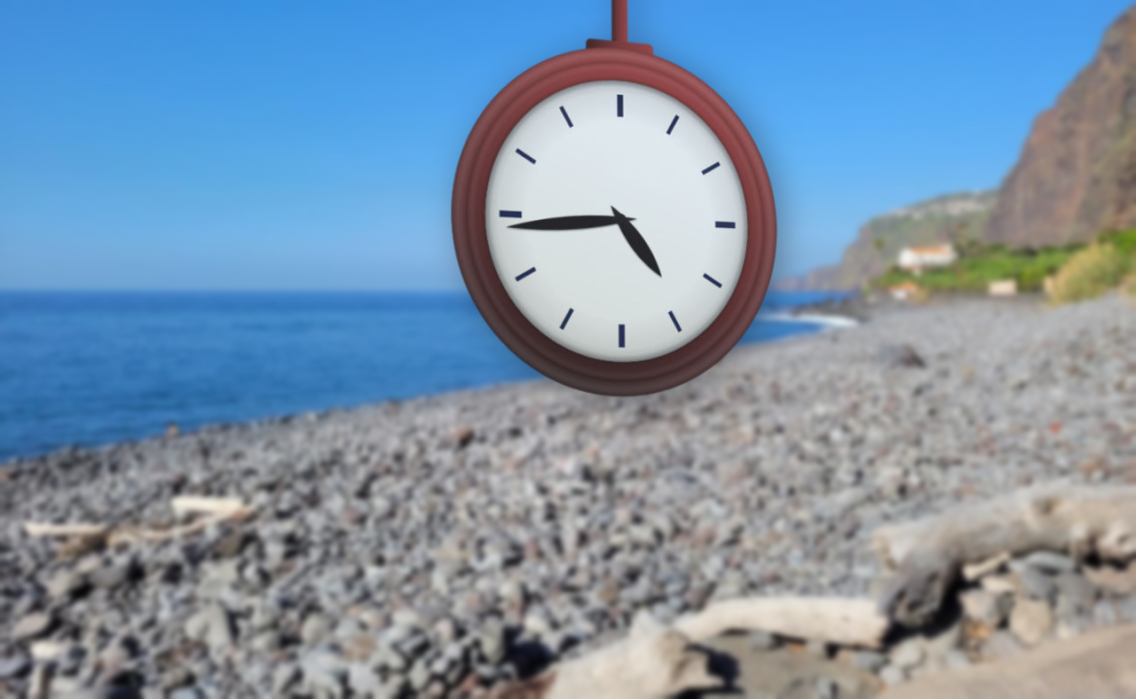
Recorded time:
4,44
